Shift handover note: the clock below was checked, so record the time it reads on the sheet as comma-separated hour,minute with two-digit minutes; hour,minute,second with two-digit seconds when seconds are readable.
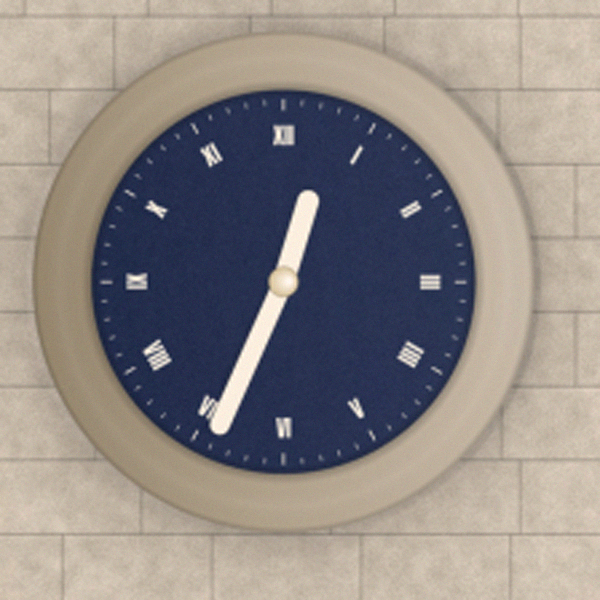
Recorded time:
12,34
